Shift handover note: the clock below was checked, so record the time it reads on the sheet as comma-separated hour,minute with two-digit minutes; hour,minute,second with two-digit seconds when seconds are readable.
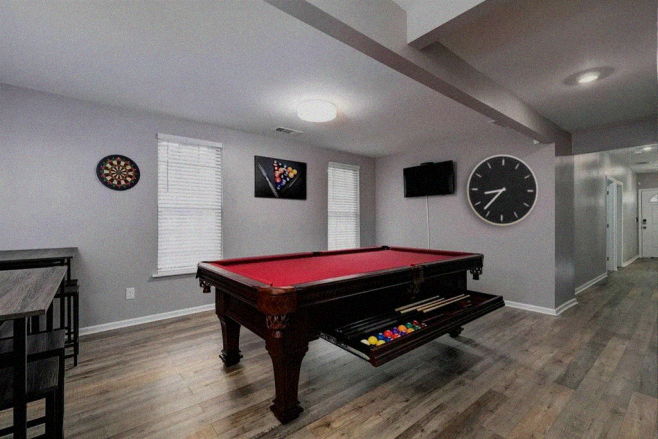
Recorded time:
8,37
